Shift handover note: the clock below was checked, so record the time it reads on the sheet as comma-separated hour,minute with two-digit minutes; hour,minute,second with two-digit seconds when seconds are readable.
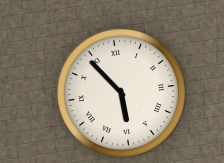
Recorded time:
5,54
